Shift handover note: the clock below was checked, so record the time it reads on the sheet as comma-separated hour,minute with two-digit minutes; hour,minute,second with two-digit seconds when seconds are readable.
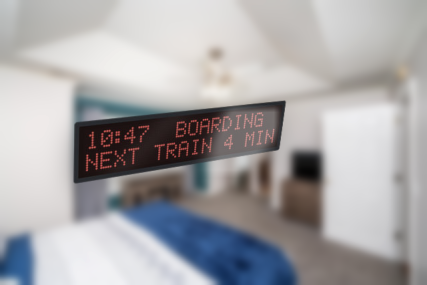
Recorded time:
10,47
